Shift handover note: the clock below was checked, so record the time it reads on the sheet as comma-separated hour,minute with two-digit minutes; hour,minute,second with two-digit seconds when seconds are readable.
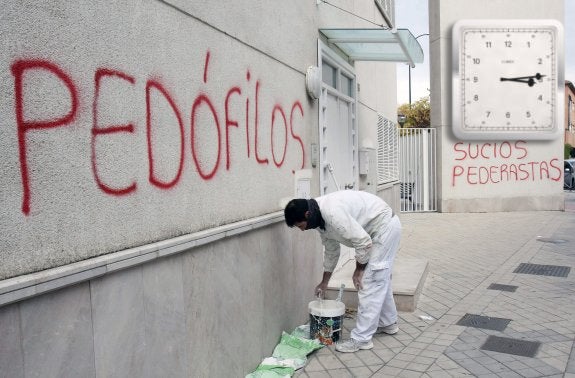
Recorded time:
3,14
